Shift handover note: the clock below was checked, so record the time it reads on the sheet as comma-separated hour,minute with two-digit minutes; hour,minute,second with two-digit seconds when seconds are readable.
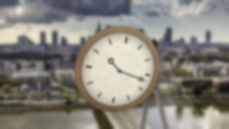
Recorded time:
10,17
